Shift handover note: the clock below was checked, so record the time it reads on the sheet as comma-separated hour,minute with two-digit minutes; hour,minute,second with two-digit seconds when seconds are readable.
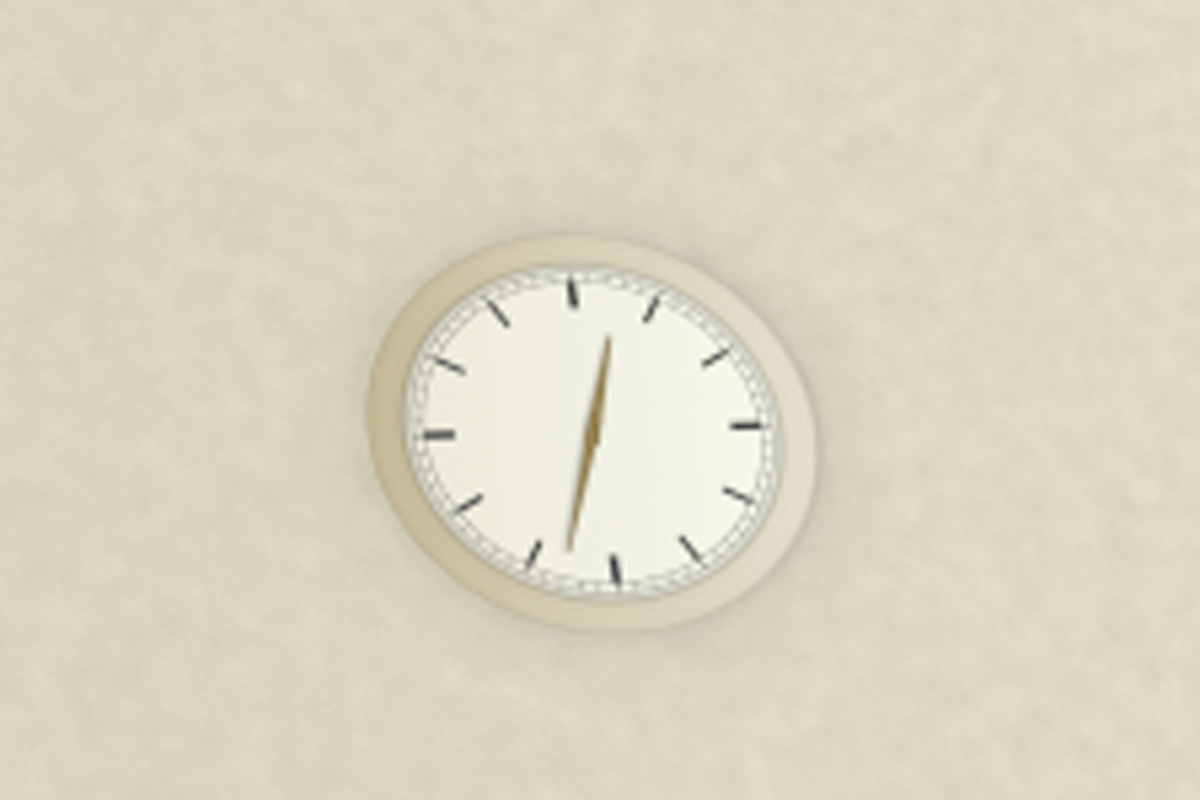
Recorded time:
12,33
